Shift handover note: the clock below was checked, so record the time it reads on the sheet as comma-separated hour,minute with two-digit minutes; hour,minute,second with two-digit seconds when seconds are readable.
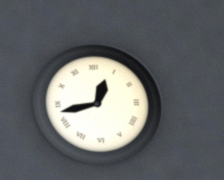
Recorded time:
12,43
